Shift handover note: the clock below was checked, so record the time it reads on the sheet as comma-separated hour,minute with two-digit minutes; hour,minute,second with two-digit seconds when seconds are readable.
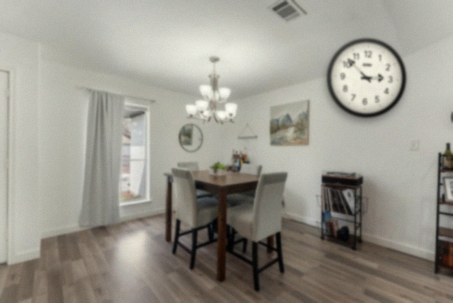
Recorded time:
2,52
